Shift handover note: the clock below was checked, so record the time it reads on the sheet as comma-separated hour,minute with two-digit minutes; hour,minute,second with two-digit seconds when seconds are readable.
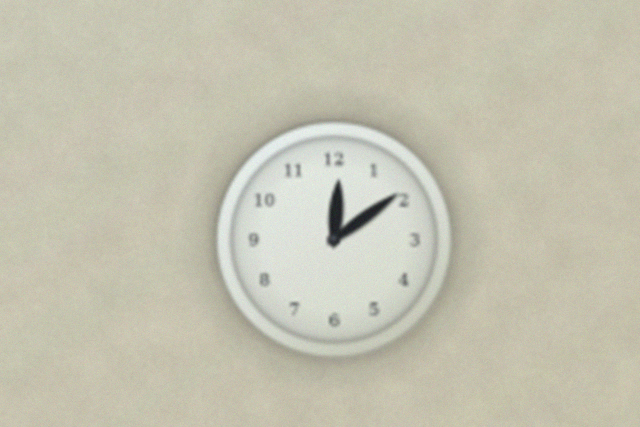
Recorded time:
12,09
